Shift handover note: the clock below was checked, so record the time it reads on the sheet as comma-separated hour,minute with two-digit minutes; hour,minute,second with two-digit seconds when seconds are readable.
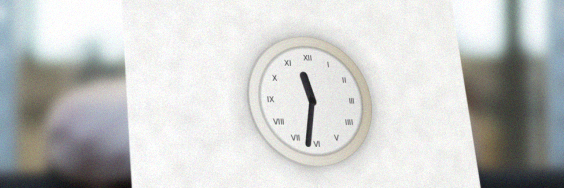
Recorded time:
11,32
